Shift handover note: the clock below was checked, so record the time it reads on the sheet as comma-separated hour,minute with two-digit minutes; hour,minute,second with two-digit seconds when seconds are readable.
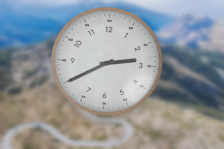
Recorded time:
2,40
